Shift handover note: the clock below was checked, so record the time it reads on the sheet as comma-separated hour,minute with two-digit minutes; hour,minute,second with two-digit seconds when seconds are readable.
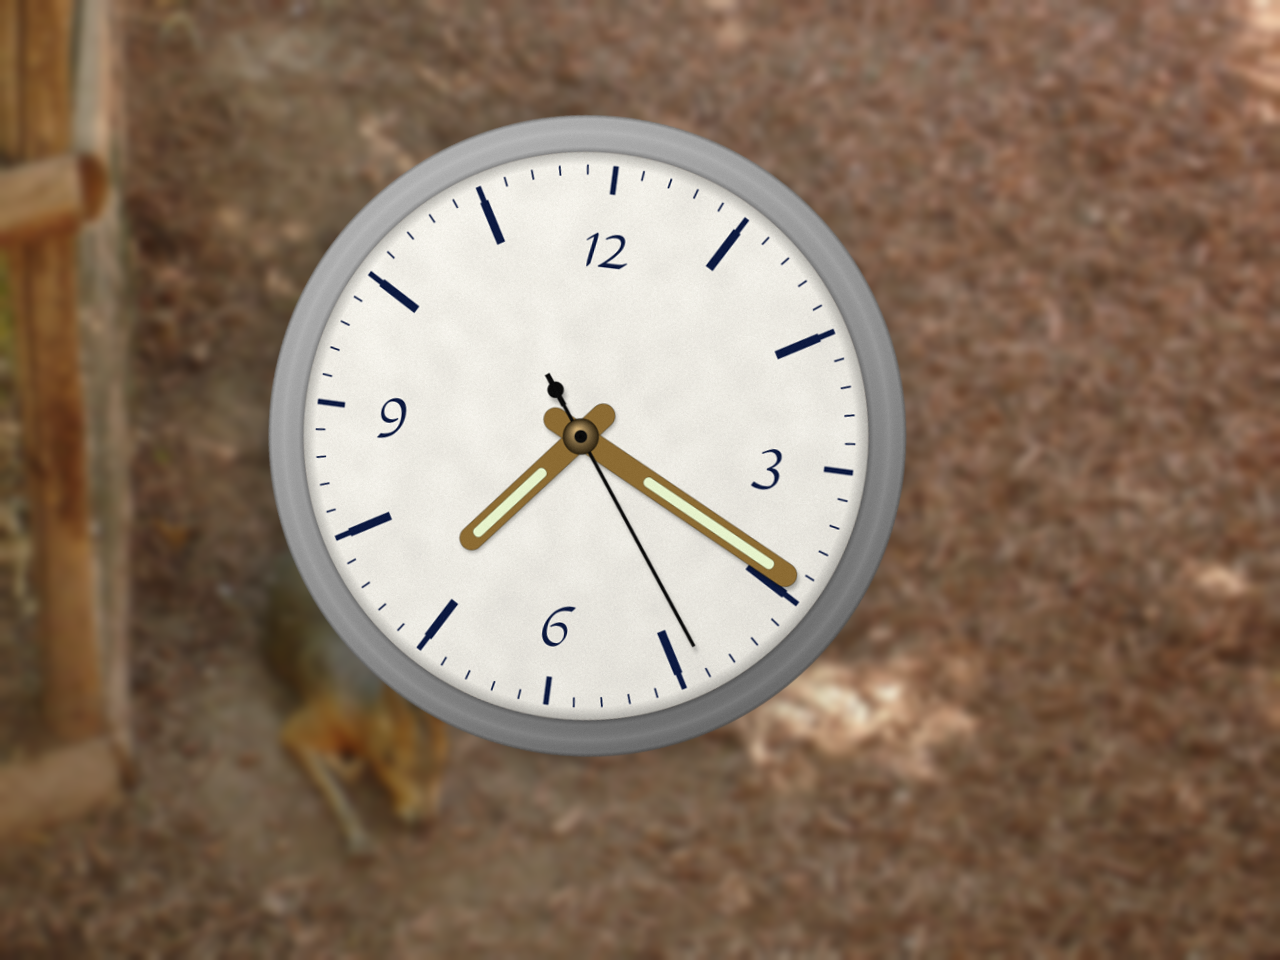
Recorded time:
7,19,24
